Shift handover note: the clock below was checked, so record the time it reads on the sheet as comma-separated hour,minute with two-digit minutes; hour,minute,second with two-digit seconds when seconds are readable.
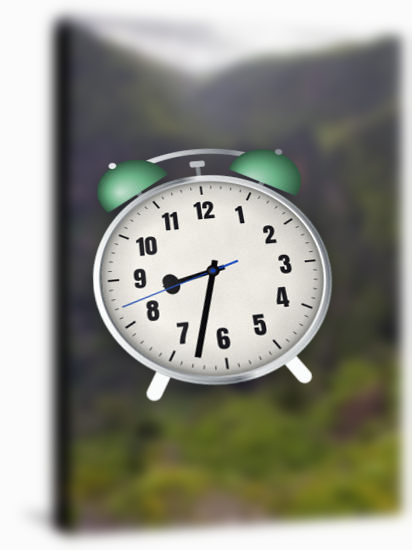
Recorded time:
8,32,42
